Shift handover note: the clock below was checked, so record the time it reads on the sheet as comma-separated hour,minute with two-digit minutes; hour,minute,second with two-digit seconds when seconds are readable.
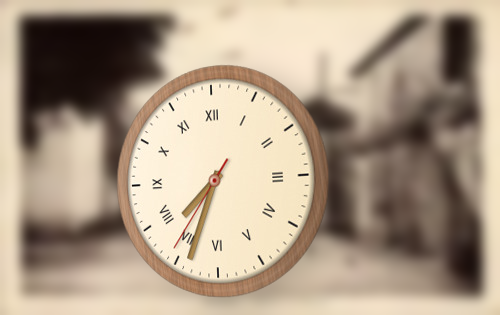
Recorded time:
7,33,36
